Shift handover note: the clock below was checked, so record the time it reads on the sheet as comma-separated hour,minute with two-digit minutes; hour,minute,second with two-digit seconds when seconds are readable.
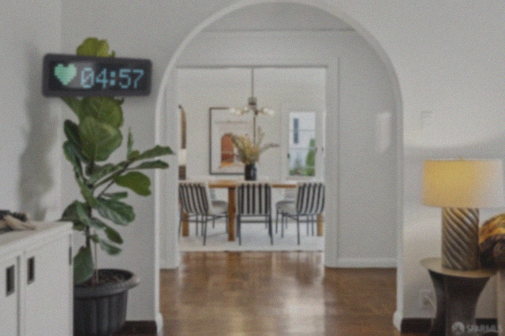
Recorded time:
4,57
